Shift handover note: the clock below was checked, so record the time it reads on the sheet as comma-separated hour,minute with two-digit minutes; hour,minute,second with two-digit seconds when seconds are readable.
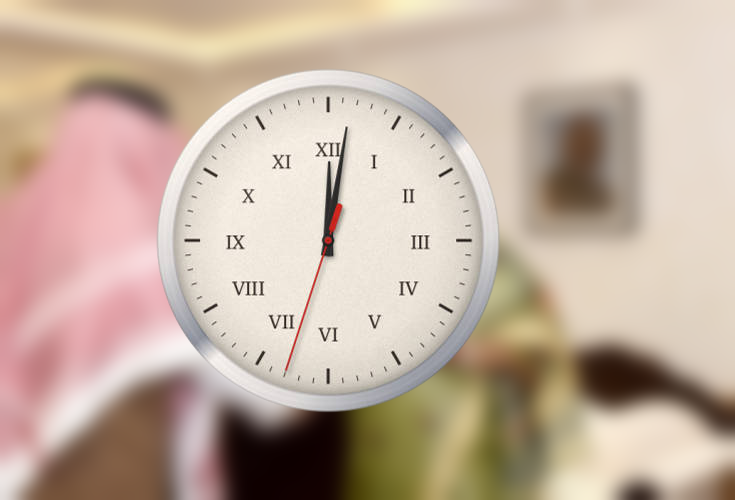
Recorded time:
12,01,33
